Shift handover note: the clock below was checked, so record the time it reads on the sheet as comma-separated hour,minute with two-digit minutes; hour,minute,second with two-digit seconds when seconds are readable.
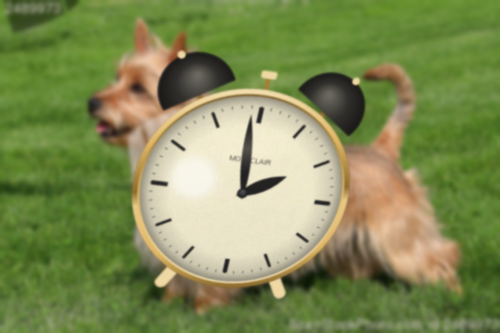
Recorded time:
1,59
